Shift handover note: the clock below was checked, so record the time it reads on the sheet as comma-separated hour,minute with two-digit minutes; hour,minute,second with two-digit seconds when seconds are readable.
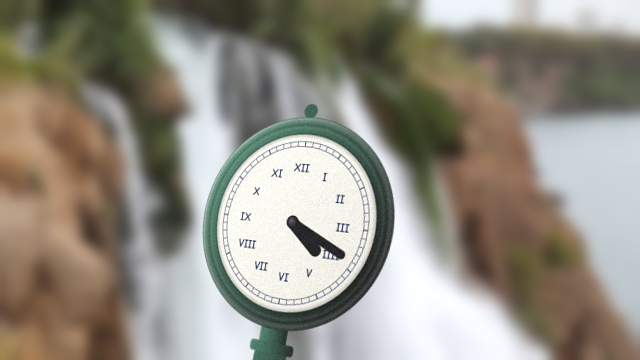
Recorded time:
4,19
